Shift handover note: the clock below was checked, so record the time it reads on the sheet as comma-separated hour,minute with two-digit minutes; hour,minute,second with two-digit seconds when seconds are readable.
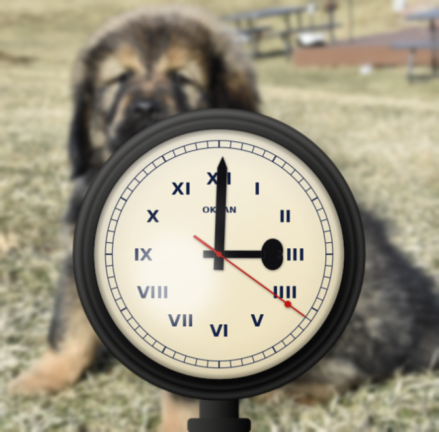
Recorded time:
3,00,21
